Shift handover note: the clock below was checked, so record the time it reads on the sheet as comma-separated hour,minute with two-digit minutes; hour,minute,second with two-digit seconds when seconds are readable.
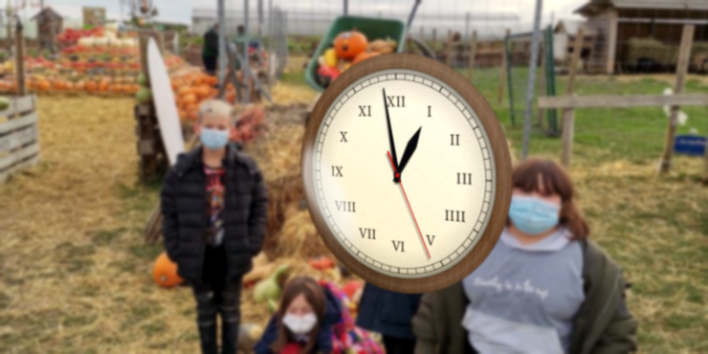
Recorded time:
12,58,26
